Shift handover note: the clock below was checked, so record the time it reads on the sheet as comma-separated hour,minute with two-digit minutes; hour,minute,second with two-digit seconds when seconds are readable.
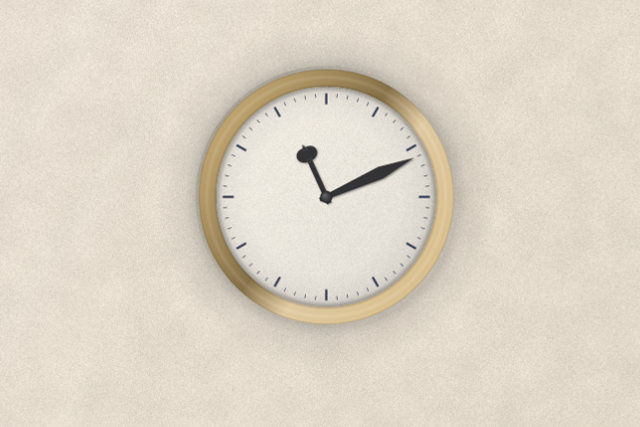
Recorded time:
11,11
